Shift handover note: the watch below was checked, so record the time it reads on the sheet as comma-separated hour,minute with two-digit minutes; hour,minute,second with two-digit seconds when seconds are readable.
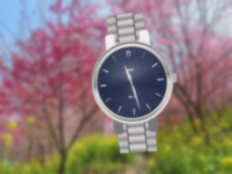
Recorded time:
11,28
